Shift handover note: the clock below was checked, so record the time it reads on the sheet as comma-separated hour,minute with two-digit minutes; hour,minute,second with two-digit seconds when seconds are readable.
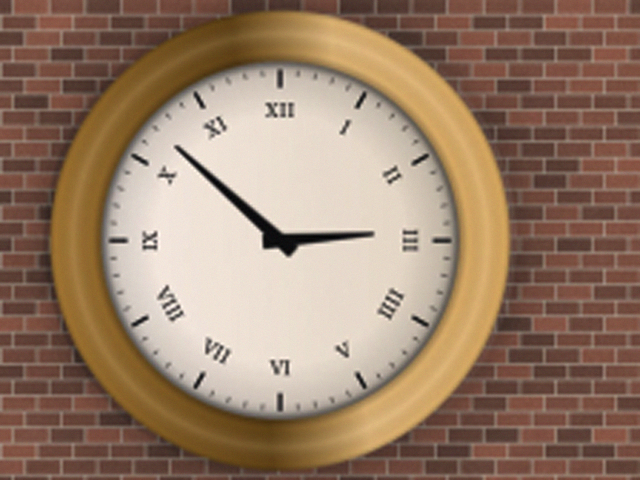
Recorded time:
2,52
